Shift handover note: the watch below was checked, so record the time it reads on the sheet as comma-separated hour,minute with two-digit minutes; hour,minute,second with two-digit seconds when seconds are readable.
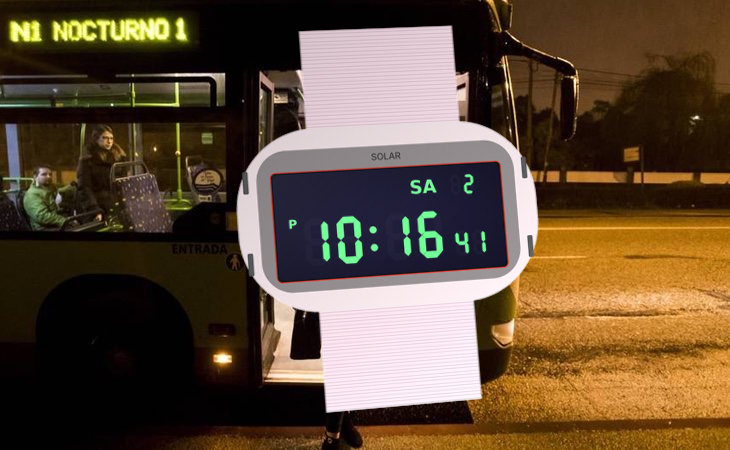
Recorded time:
10,16,41
